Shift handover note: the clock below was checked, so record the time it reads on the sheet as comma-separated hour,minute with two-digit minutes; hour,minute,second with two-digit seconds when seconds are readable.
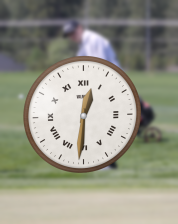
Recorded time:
12,31
